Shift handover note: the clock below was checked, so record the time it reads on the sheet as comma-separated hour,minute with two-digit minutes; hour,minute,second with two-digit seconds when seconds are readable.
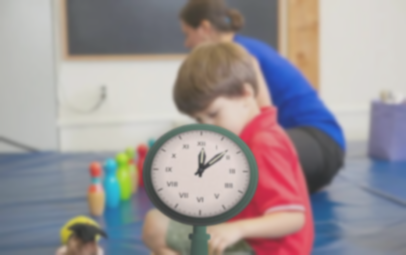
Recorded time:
12,08
